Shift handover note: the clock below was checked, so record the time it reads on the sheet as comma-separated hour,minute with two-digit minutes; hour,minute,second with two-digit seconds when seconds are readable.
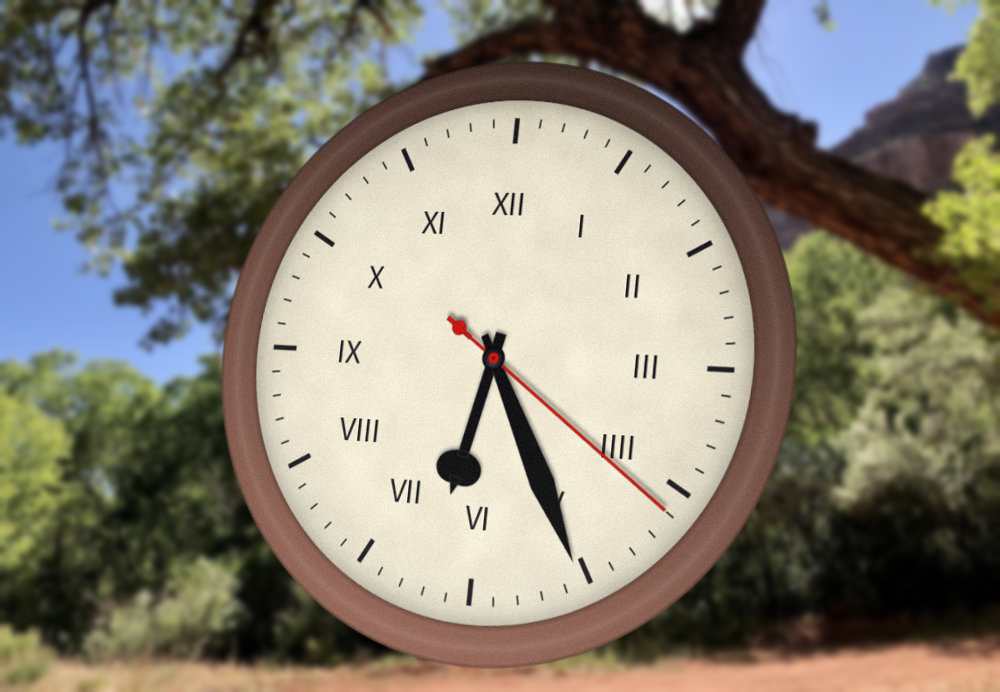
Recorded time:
6,25,21
